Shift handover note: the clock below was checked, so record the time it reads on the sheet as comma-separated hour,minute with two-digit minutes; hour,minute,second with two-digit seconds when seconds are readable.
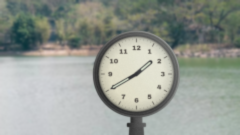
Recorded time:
1,40
